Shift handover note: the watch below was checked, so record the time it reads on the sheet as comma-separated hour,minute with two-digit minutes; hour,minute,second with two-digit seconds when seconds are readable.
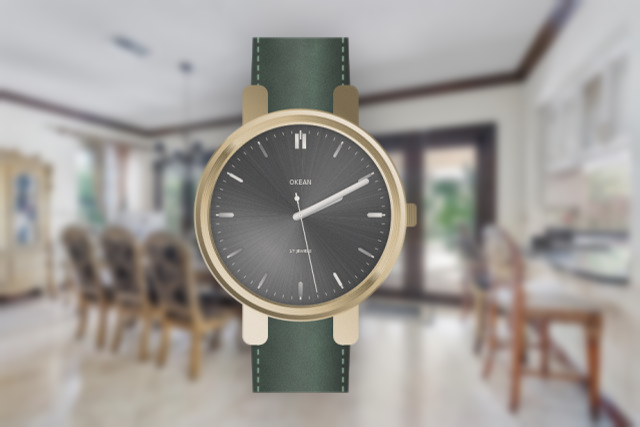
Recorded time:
2,10,28
